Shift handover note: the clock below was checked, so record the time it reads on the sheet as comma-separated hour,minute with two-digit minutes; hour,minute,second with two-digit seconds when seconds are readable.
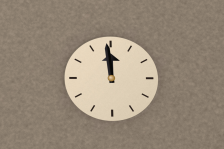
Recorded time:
11,59
